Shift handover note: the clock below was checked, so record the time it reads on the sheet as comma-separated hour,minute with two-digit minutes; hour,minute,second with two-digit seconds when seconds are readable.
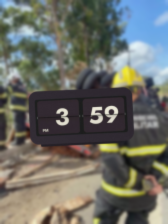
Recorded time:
3,59
